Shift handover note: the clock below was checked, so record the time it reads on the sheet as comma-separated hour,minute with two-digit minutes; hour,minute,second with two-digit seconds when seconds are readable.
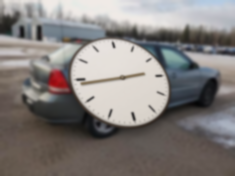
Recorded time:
2,44
